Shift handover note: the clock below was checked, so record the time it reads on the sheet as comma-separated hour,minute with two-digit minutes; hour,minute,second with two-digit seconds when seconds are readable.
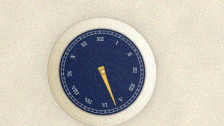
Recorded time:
5,27
